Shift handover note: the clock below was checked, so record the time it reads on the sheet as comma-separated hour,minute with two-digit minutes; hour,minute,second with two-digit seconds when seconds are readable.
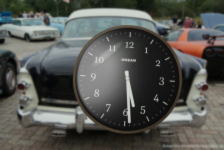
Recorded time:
5,29
